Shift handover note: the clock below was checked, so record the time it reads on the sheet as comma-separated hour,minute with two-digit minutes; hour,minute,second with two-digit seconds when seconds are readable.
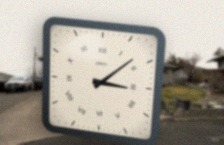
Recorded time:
3,08
